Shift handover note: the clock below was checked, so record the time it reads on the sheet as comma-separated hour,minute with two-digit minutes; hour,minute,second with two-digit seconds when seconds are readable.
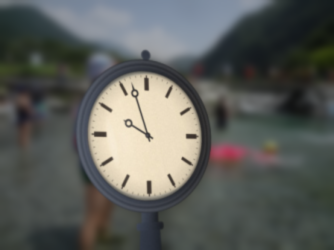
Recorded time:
9,57
